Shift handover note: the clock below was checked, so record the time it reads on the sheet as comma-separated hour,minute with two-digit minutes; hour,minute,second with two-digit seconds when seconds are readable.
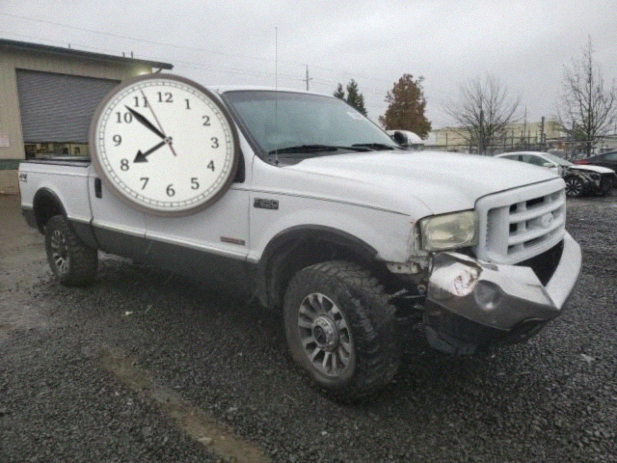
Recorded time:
7,51,56
